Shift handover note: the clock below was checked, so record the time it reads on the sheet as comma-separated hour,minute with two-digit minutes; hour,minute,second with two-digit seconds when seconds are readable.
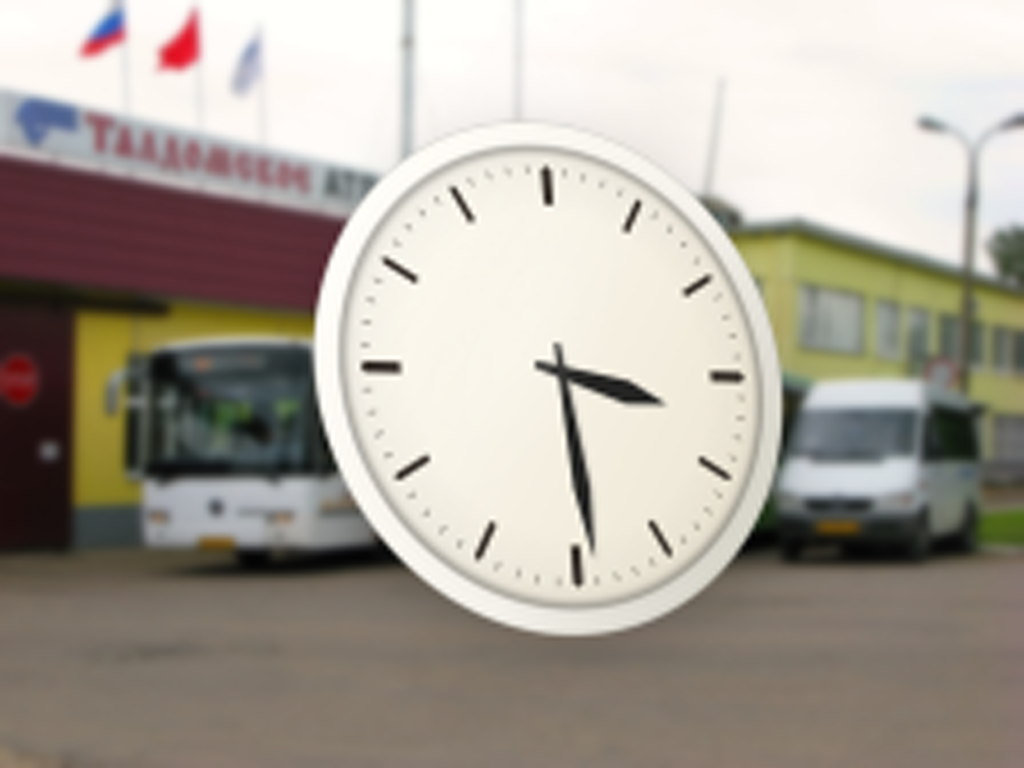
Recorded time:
3,29
